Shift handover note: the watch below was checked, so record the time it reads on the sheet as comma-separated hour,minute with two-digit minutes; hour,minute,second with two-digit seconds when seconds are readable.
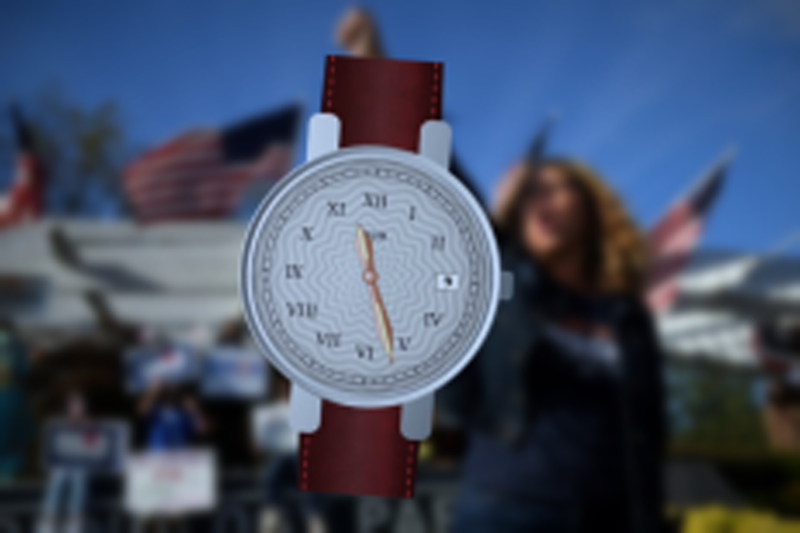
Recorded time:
11,27
